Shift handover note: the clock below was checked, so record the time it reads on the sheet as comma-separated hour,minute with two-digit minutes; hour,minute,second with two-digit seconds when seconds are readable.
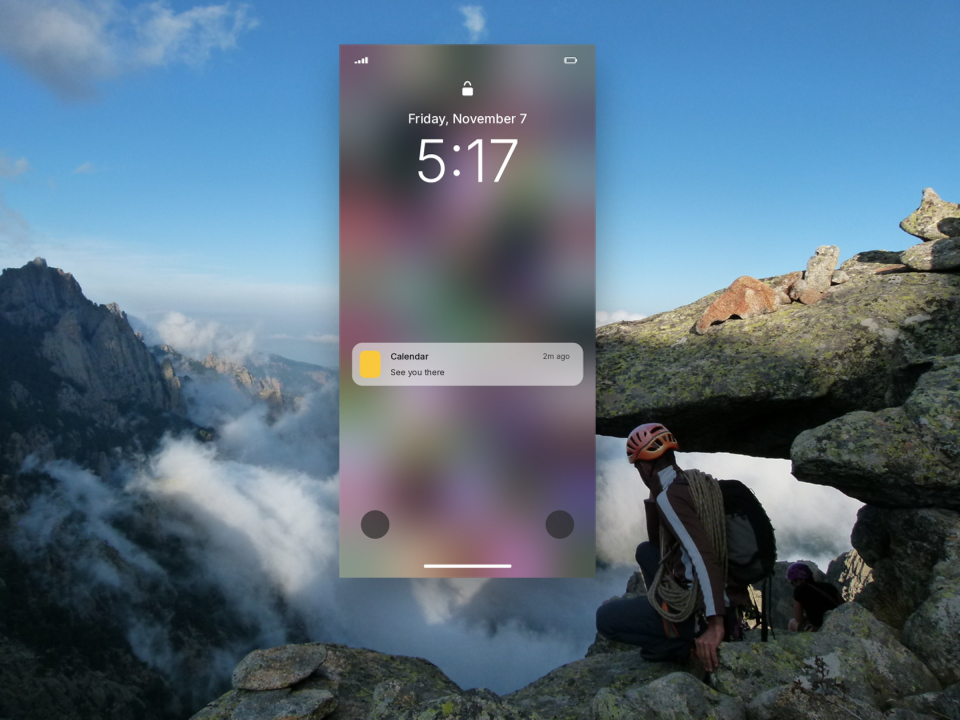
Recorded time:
5,17
